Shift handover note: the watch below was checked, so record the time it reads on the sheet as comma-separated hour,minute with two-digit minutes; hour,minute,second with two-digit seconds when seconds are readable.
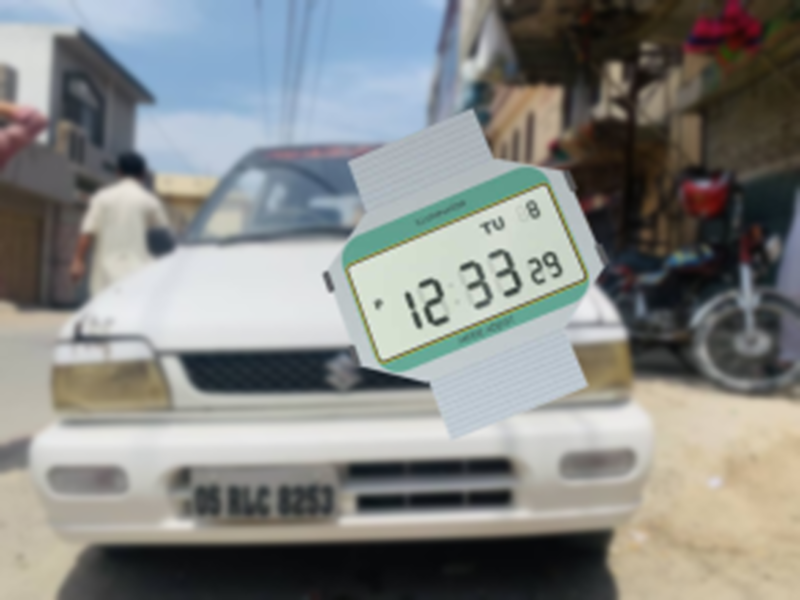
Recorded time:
12,33,29
